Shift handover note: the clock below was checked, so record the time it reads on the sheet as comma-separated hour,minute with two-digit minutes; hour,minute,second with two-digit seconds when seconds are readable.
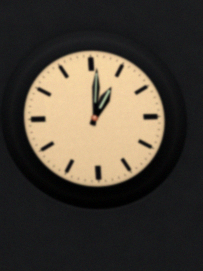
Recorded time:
1,01
